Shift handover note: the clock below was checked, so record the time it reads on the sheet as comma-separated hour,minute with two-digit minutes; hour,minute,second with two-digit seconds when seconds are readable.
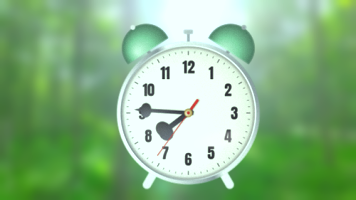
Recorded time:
7,45,36
